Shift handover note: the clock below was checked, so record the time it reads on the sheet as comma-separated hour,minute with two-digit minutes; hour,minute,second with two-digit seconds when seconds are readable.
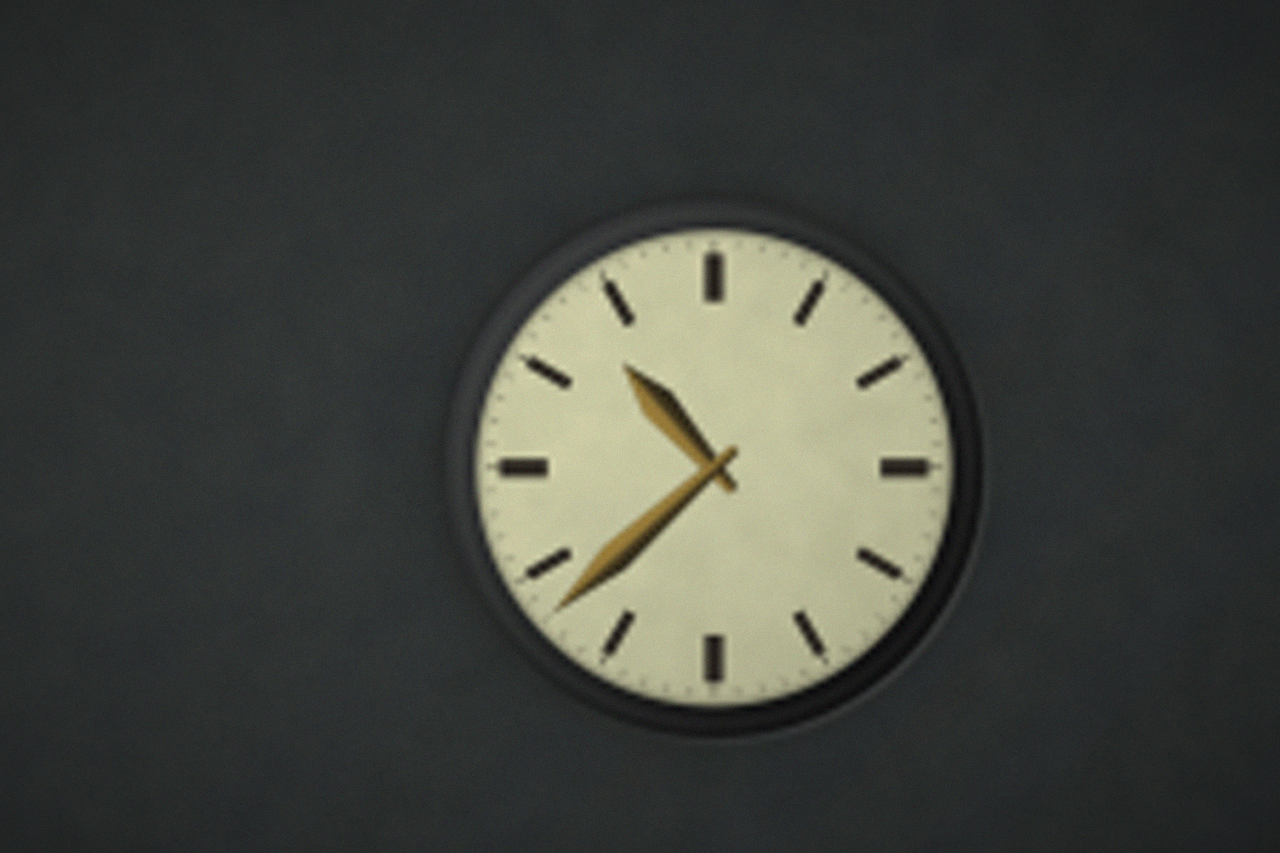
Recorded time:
10,38
